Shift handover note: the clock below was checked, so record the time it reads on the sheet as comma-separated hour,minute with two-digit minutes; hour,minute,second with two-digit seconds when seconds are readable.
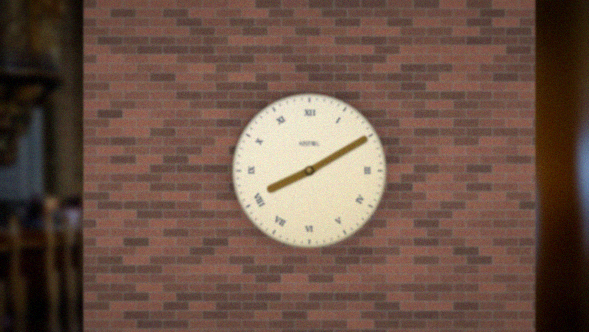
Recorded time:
8,10
